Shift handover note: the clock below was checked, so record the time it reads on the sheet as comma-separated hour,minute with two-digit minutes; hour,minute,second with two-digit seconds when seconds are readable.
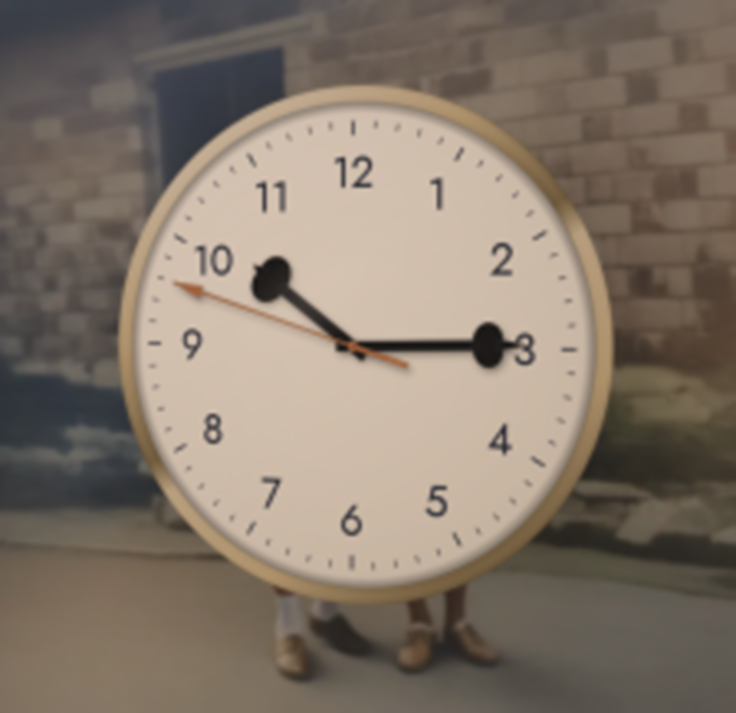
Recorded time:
10,14,48
